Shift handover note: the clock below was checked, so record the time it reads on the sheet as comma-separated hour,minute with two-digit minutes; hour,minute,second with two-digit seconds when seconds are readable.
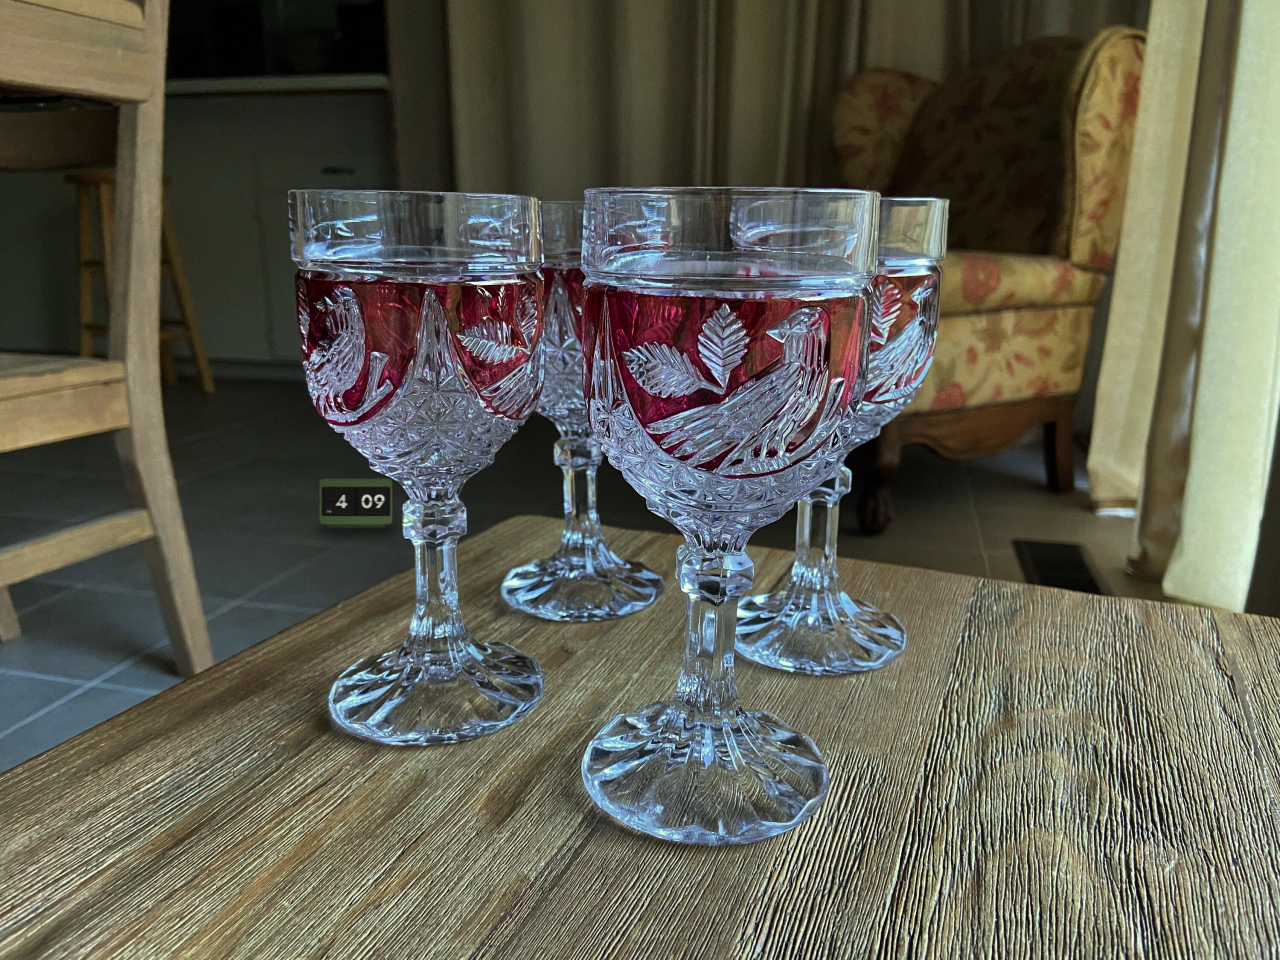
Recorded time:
4,09
